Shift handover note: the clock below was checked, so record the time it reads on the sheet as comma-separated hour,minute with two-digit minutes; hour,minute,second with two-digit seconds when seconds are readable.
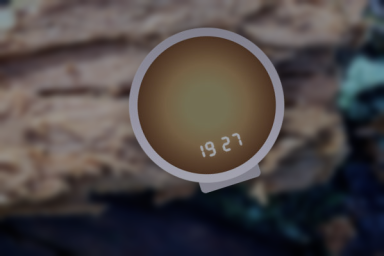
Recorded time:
19,27
